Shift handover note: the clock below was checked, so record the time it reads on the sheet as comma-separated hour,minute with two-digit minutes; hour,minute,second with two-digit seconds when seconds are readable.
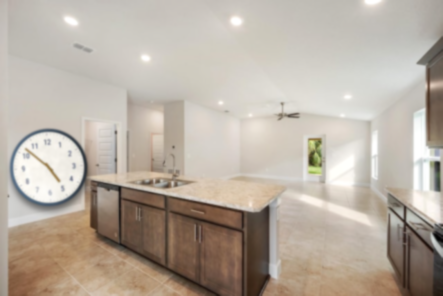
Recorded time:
4,52
